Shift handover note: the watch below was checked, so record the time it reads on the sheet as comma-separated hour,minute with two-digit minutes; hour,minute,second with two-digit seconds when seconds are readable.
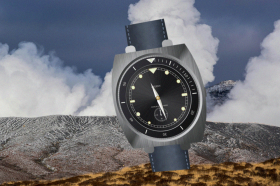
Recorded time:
11,28
